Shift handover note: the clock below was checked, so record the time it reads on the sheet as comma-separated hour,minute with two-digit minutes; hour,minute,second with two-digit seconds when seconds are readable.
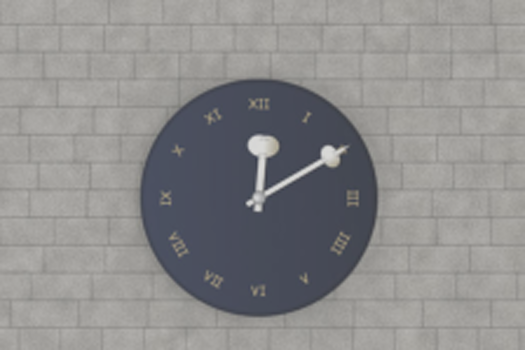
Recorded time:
12,10
